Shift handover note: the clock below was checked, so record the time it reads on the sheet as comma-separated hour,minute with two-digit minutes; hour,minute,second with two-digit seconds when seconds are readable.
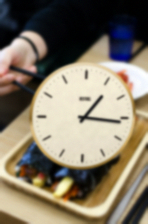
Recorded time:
1,16
